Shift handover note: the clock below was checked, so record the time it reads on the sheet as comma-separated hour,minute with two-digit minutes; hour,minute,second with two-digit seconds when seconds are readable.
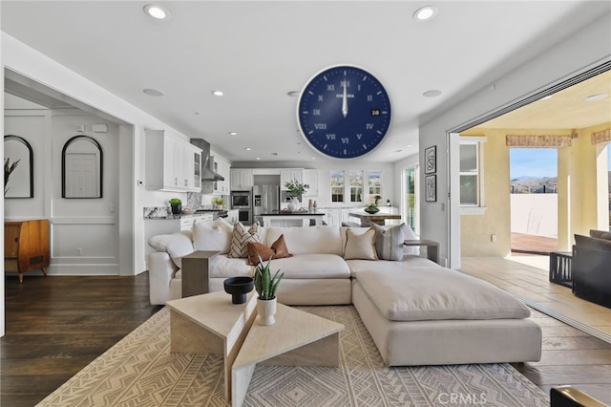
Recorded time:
12,00
